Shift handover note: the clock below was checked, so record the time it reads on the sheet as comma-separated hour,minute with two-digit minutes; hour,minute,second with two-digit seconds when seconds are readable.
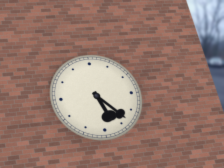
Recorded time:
5,23
